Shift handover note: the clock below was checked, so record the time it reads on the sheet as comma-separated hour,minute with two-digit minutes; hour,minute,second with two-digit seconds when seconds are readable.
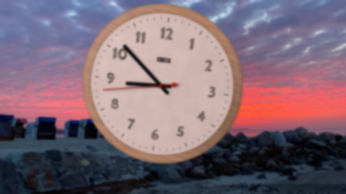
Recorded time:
8,51,43
